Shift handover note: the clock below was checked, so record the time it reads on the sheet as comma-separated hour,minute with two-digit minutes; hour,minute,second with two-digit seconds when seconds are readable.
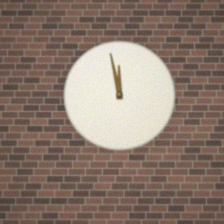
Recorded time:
11,58
